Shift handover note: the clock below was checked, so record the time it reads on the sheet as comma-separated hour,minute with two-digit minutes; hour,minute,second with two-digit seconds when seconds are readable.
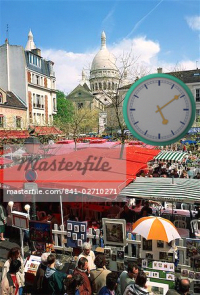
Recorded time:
5,09
